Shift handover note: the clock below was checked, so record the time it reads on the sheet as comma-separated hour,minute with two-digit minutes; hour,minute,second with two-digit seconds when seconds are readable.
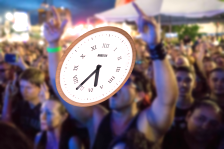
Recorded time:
5,36
